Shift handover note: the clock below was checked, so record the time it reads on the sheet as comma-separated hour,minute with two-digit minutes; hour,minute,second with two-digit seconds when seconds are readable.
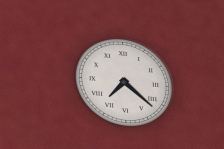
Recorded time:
7,22
